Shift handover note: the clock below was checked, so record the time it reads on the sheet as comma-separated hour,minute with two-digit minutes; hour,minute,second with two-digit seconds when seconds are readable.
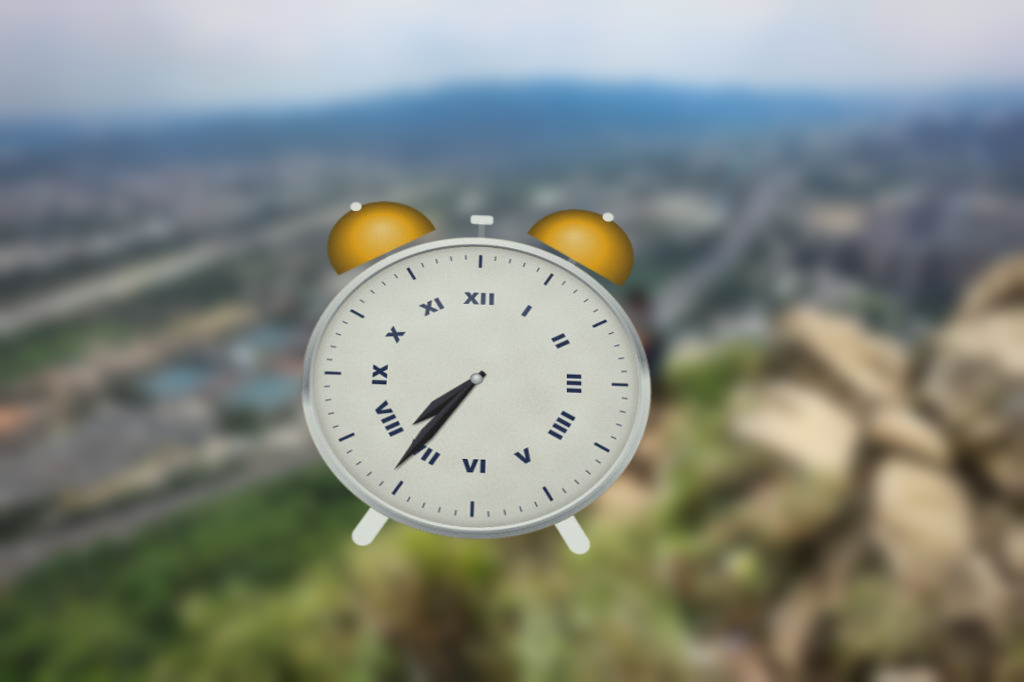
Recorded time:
7,36
